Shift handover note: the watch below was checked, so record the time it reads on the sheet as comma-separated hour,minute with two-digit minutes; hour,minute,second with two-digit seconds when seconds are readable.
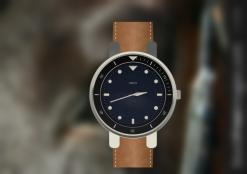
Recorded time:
2,42
